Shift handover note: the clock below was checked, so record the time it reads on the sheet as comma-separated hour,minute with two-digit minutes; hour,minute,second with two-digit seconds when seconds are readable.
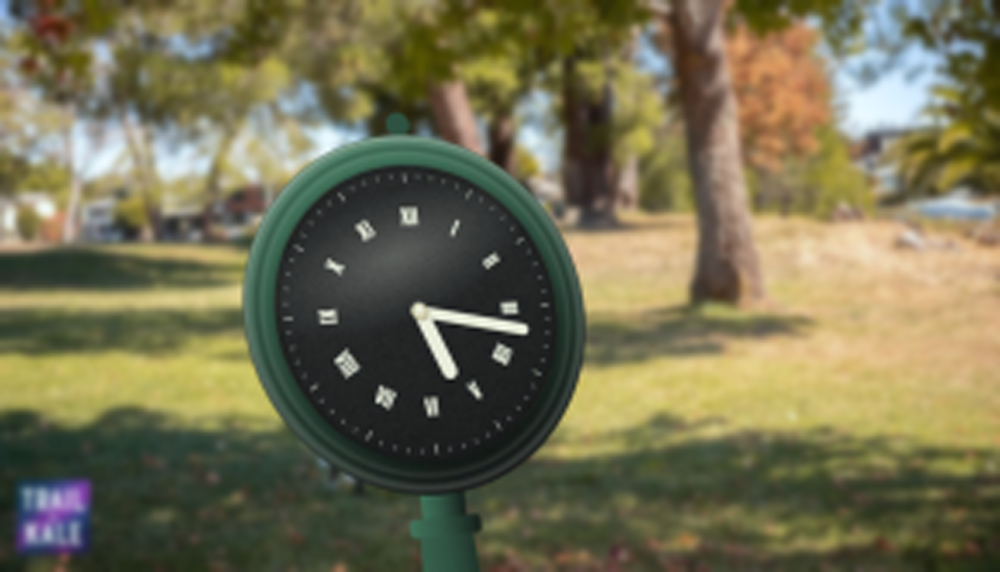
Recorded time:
5,17
